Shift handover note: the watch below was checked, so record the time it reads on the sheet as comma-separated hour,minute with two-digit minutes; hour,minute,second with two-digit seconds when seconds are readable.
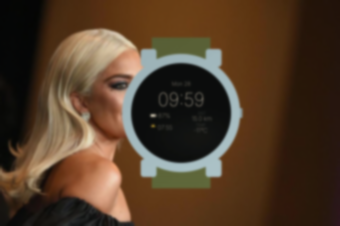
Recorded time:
9,59
